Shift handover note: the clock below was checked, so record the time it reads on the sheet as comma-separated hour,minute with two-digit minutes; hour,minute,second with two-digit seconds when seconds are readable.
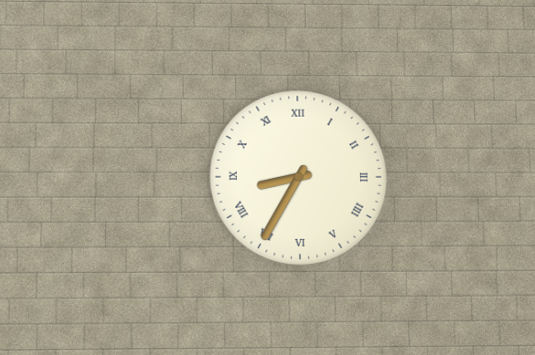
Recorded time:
8,35
